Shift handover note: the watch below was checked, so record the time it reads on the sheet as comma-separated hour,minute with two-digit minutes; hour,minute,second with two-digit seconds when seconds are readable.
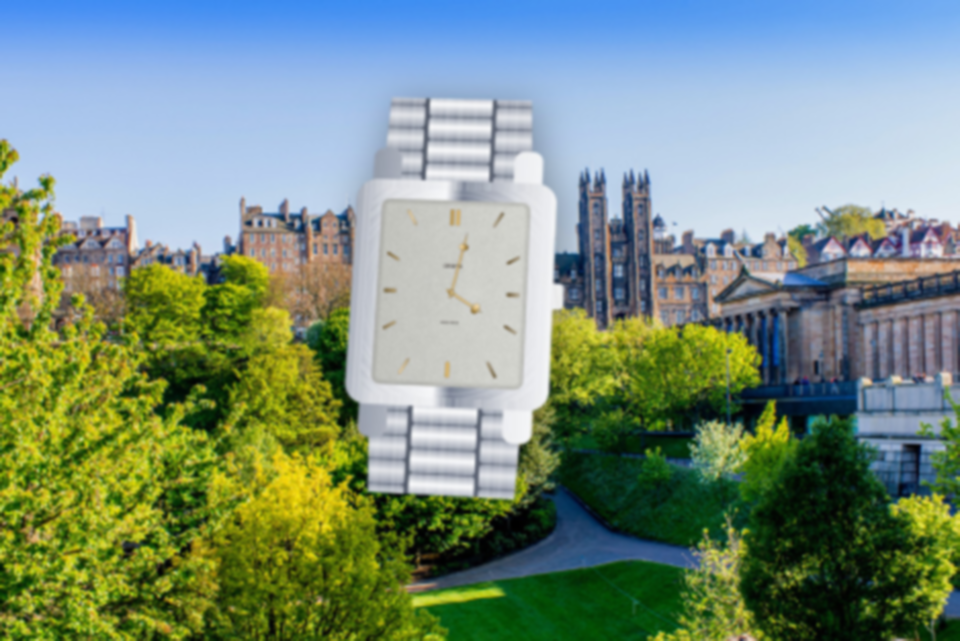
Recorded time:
4,02
